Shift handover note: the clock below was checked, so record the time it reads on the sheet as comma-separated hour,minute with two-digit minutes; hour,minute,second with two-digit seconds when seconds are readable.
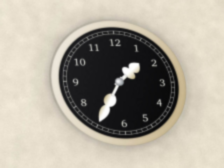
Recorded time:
1,35
